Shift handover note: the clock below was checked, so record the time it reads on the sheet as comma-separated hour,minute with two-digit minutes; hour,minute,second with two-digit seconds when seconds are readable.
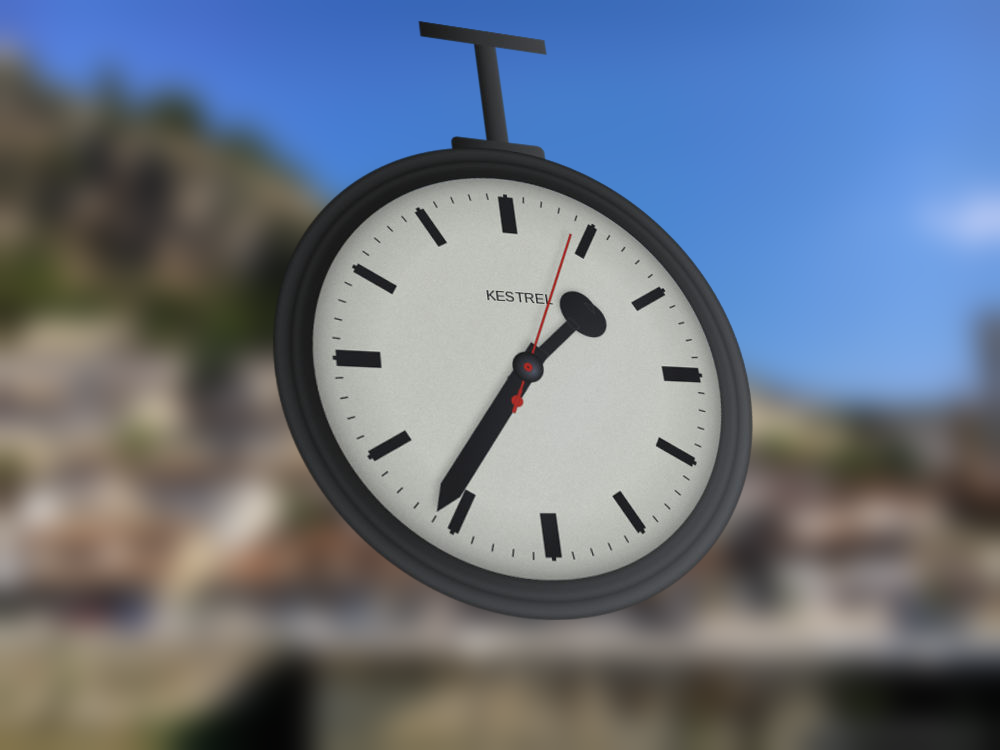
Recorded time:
1,36,04
